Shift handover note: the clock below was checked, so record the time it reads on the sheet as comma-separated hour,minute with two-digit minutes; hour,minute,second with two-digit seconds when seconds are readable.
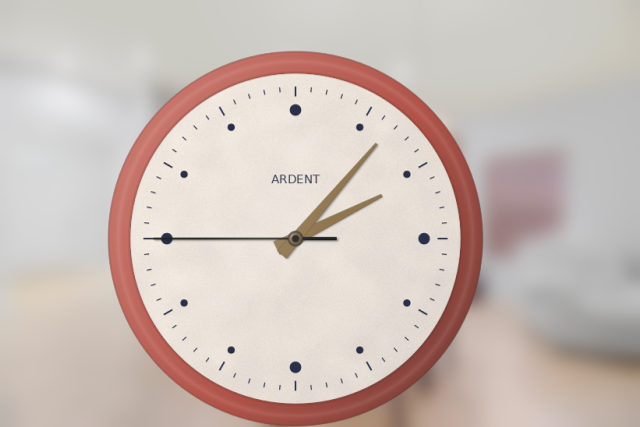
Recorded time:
2,06,45
